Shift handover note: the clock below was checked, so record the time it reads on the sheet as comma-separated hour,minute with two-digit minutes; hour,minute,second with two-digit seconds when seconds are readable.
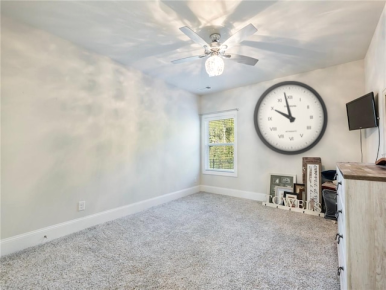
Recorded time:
9,58
